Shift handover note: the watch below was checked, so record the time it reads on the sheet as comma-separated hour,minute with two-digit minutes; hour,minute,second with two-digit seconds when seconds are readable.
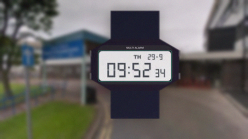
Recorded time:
9,52,34
